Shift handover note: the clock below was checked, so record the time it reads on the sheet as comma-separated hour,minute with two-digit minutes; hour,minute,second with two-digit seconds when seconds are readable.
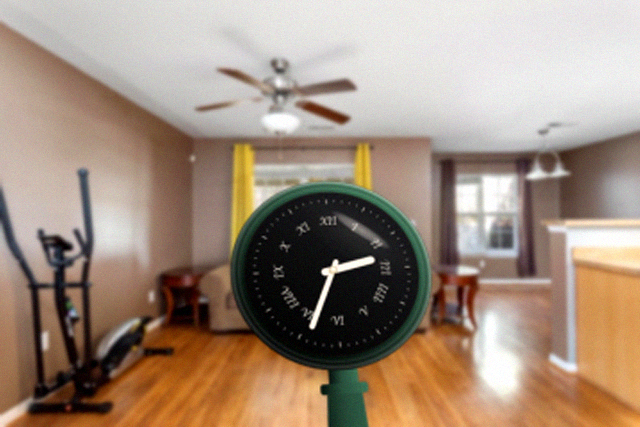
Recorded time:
2,34
